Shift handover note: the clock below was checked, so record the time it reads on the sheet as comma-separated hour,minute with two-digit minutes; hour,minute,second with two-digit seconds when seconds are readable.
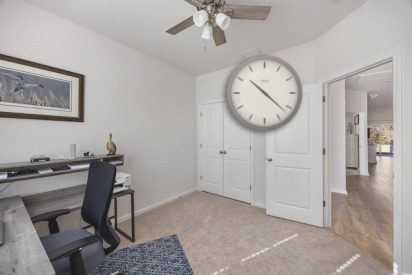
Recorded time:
10,22
